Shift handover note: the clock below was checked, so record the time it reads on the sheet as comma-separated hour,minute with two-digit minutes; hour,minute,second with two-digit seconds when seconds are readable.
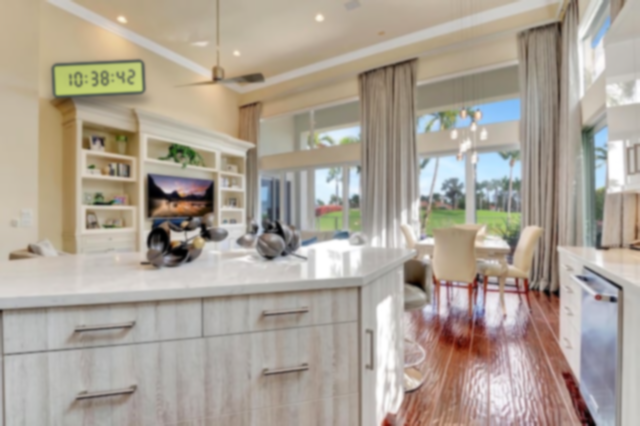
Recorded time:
10,38,42
